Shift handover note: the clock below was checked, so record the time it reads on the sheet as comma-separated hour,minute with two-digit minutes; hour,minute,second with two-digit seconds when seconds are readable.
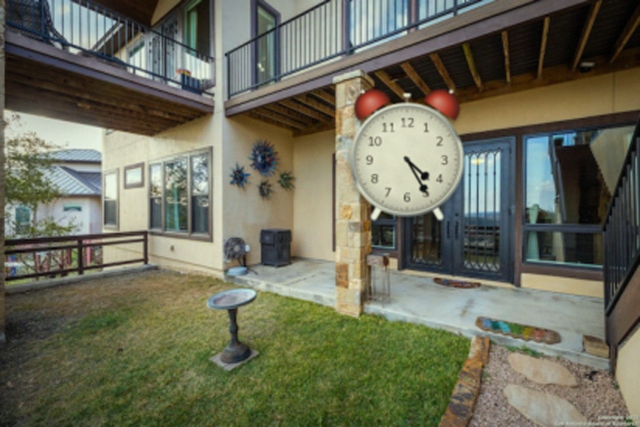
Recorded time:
4,25
